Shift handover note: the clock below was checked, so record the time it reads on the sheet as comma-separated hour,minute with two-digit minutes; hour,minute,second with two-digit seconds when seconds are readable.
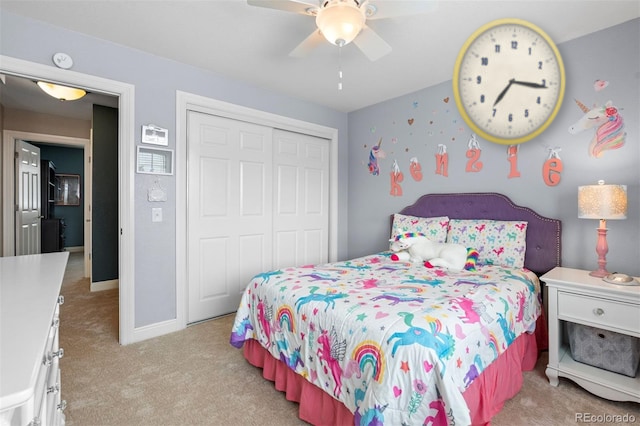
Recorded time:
7,16
